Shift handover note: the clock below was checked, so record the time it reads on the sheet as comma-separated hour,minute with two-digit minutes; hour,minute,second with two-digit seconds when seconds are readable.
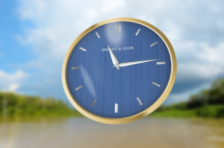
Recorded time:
11,14
